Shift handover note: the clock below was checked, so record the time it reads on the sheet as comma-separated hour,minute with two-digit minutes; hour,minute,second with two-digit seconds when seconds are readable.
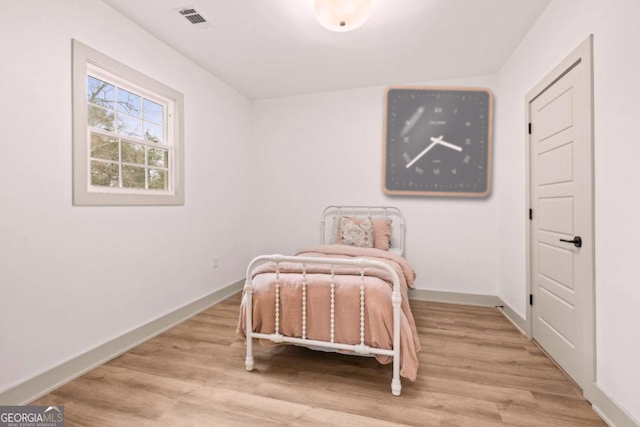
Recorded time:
3,38
